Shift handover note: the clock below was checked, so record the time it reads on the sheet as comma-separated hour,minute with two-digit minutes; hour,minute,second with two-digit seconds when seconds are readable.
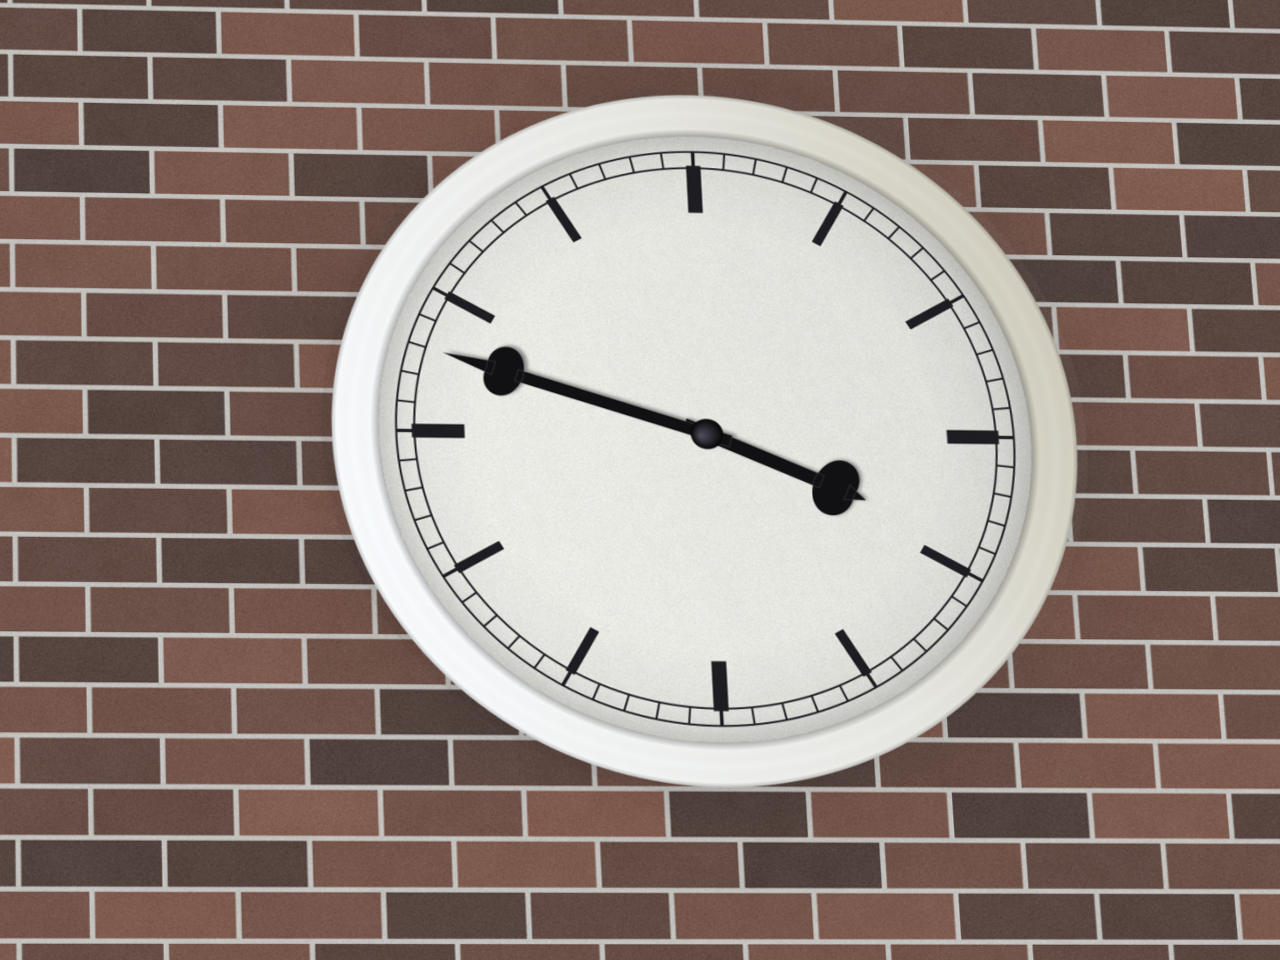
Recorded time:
3,48
